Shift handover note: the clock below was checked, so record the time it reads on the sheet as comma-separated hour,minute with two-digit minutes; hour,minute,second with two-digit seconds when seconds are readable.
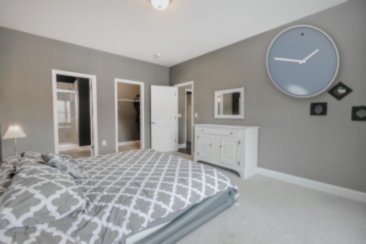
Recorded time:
1,46
